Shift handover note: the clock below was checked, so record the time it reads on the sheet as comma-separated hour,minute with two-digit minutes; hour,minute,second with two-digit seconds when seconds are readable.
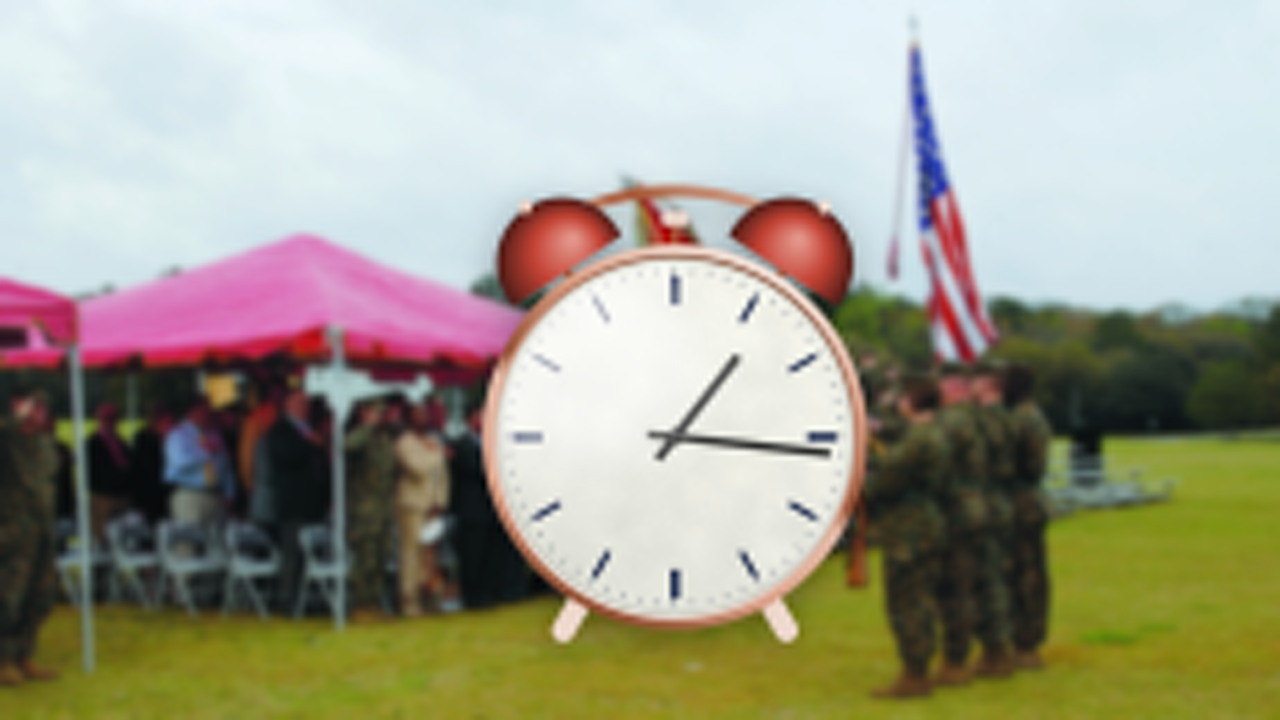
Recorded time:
1,16
